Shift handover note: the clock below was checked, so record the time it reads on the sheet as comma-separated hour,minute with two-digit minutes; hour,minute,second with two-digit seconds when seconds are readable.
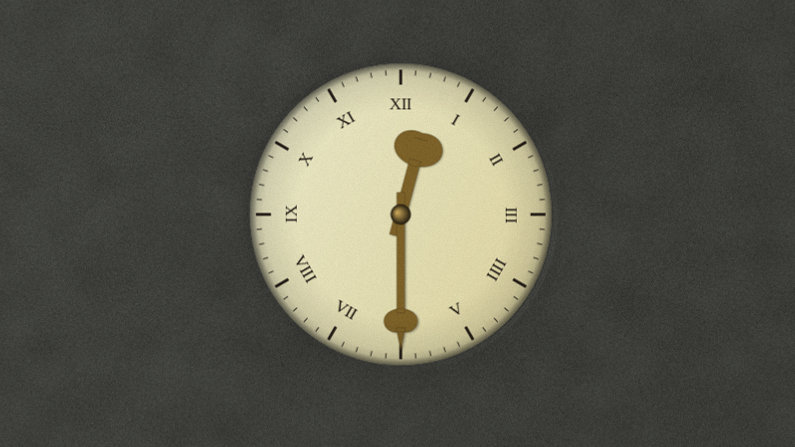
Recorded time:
12,30
